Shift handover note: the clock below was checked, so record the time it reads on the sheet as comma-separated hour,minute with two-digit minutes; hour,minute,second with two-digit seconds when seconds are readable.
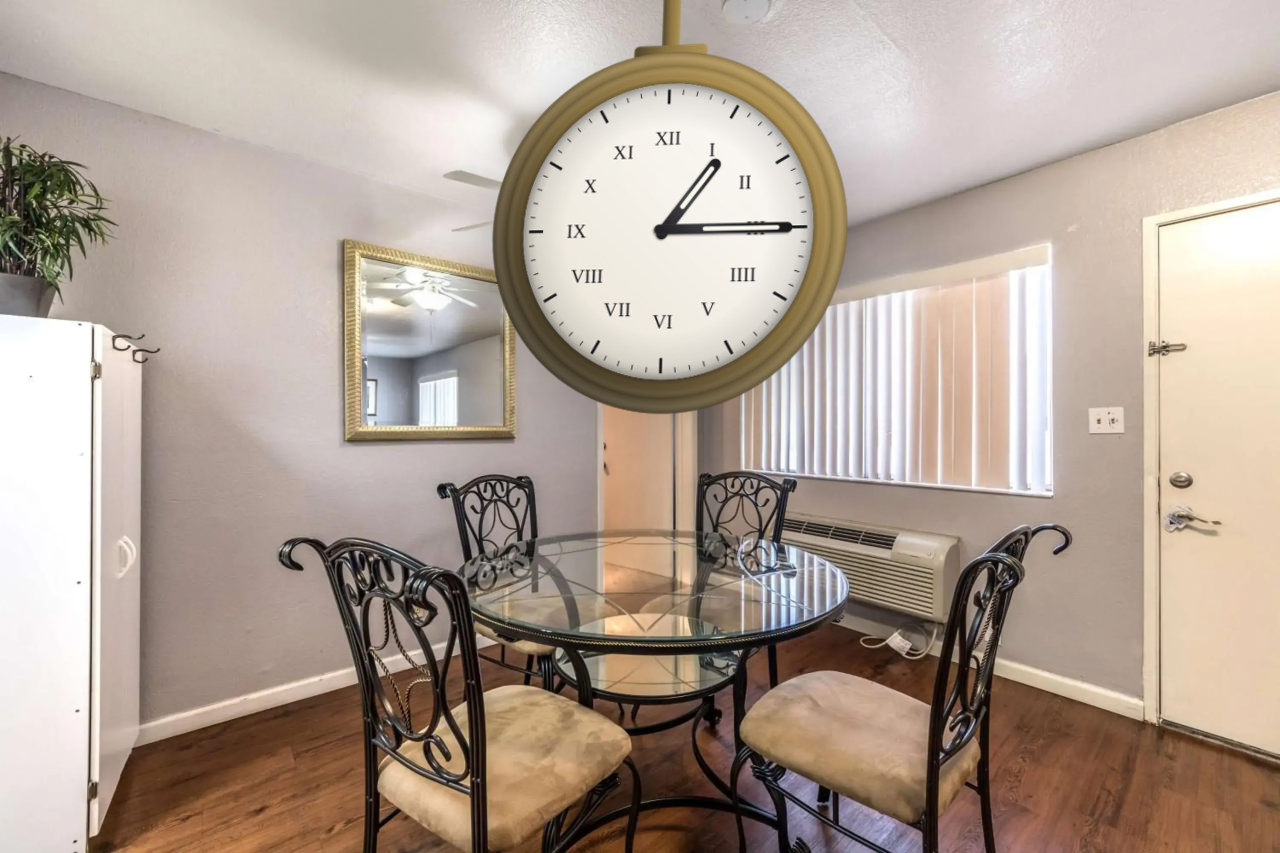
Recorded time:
1,15
